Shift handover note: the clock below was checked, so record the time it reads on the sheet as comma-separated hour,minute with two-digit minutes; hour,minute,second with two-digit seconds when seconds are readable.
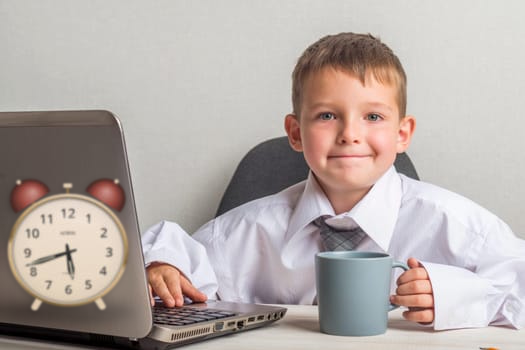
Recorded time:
5,42
